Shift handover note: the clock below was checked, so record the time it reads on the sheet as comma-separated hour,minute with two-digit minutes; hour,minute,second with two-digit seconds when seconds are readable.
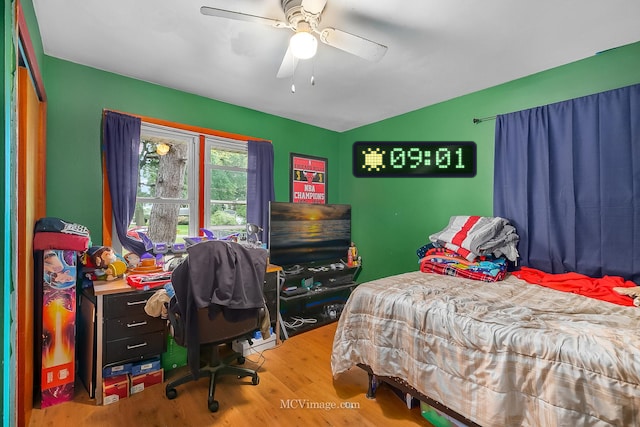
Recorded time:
9,01
